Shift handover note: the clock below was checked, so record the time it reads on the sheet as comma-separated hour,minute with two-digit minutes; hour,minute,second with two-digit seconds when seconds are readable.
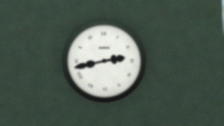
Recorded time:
2,43
